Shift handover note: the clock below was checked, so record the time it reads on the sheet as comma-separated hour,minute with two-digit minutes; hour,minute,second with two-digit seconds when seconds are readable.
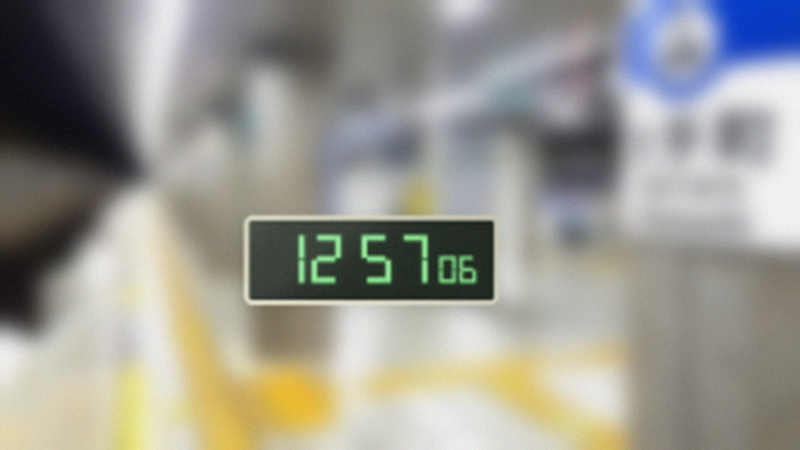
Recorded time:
12,57,06
